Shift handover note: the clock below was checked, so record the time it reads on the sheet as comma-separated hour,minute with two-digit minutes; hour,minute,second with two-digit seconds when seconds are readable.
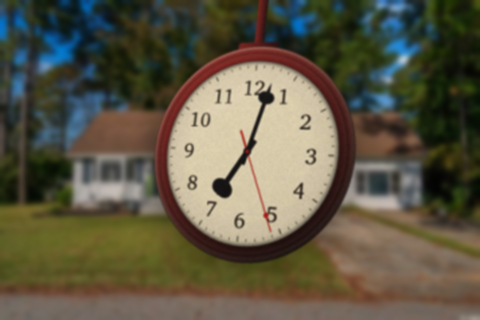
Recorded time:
7,02,26
